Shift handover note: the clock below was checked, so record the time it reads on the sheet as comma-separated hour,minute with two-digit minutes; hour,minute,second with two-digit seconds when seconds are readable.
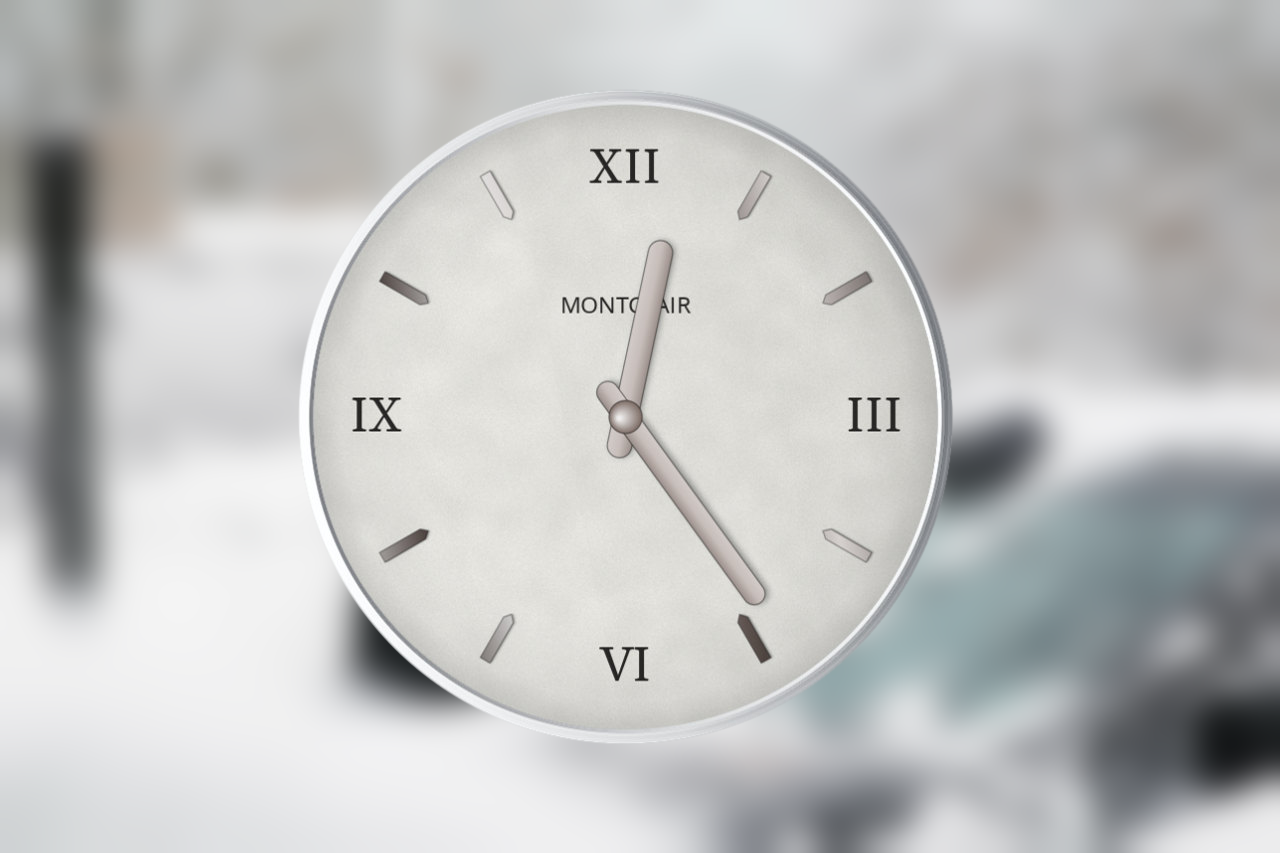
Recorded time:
12,24
